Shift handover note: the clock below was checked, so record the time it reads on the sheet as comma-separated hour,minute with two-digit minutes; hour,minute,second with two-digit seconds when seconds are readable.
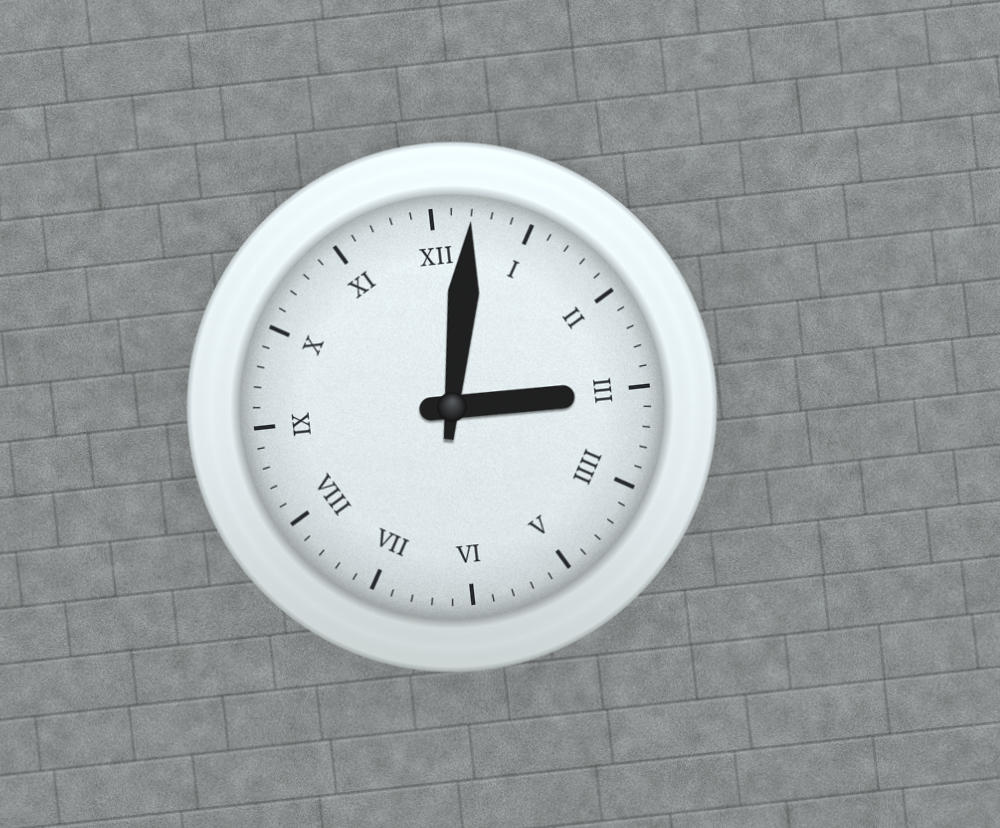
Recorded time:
3,02
